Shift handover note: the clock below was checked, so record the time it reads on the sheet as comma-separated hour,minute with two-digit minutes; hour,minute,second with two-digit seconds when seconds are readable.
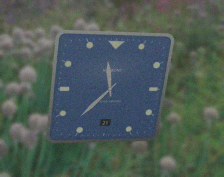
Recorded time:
11,37
